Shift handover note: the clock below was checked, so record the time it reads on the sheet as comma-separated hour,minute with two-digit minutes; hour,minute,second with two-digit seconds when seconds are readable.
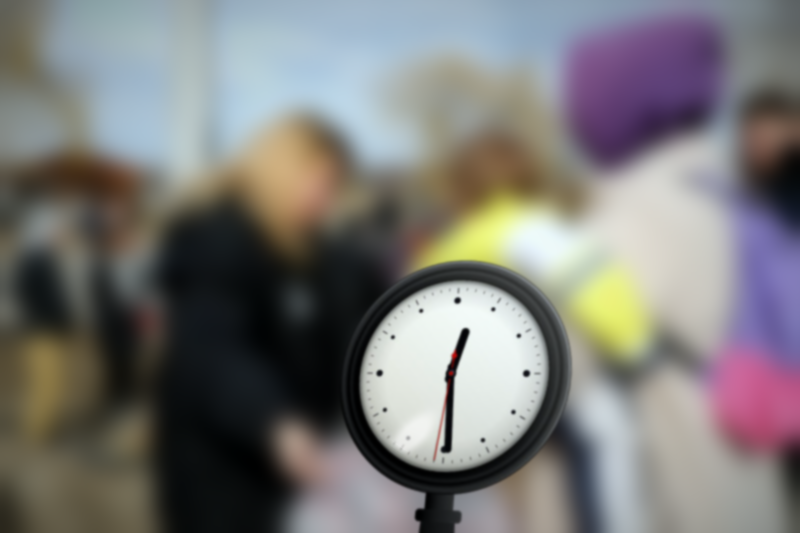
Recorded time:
12,29,31
